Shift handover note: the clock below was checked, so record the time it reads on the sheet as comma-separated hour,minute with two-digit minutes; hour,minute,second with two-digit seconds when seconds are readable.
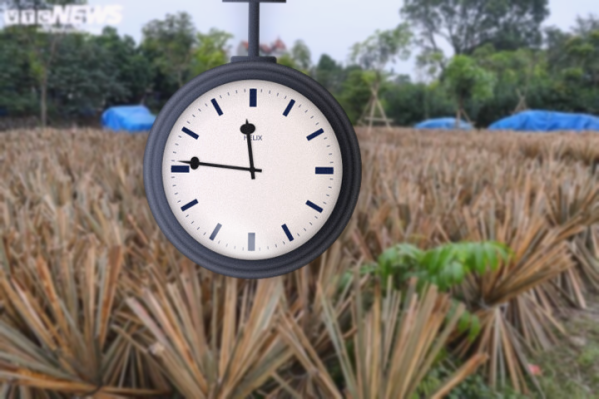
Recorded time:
11,46
